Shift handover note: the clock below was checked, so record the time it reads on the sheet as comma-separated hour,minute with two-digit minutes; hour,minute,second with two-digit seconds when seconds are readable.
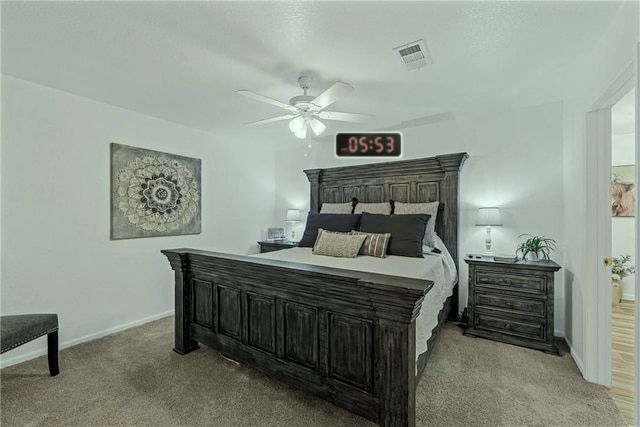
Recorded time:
5,53
